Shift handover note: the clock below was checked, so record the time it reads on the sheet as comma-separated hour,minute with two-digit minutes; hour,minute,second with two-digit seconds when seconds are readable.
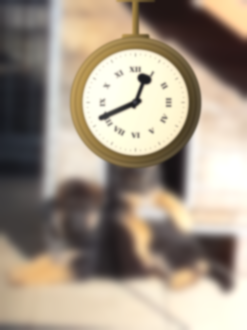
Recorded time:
12,41
